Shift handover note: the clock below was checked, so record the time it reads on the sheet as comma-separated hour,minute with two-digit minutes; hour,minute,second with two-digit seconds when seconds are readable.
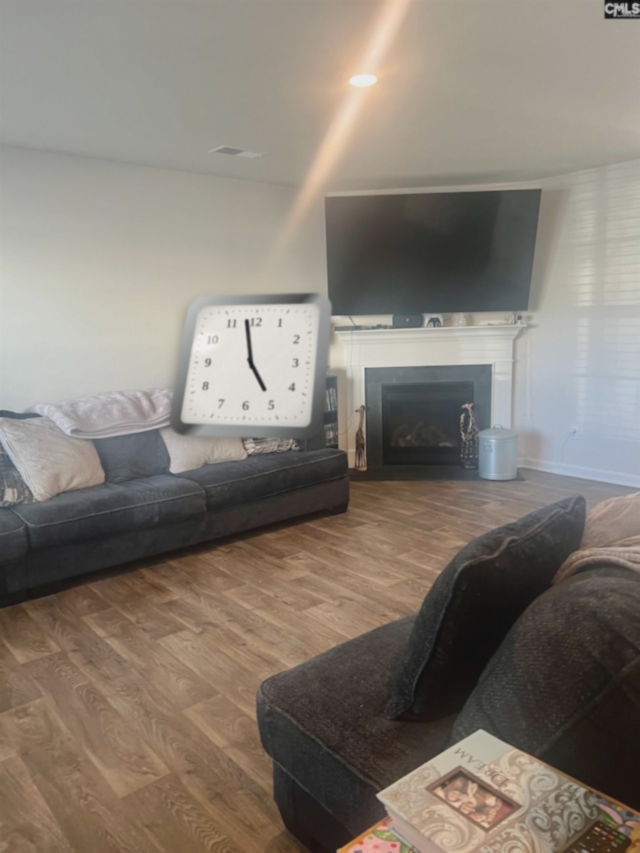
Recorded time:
4,58
